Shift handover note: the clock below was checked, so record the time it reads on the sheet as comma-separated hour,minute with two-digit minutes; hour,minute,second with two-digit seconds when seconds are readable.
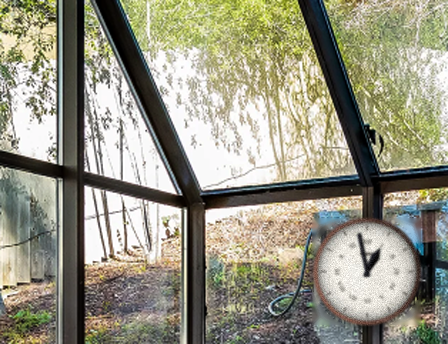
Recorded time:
12,58
